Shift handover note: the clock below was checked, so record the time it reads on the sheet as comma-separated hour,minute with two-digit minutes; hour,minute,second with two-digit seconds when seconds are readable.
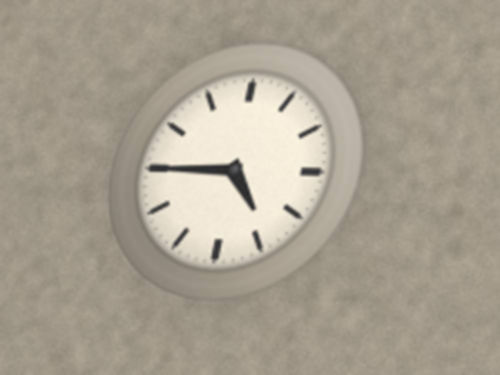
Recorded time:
4,45
